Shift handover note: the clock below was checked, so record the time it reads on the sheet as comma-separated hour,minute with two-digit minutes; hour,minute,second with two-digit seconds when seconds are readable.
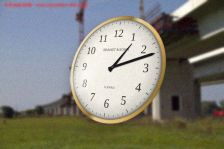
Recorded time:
1,12
